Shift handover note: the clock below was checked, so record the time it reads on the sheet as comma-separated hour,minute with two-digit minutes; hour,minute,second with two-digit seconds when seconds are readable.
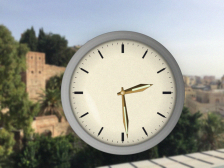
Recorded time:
2,29
